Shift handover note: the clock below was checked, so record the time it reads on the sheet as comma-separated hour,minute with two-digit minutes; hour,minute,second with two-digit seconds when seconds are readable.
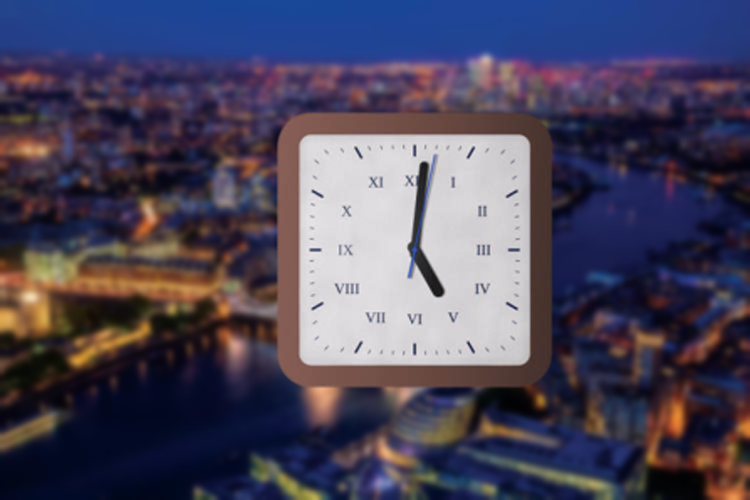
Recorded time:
5,01,02
